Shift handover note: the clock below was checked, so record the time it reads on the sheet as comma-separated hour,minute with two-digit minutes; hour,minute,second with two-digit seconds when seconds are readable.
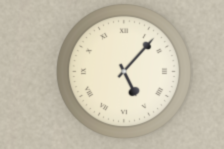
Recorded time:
5,07
